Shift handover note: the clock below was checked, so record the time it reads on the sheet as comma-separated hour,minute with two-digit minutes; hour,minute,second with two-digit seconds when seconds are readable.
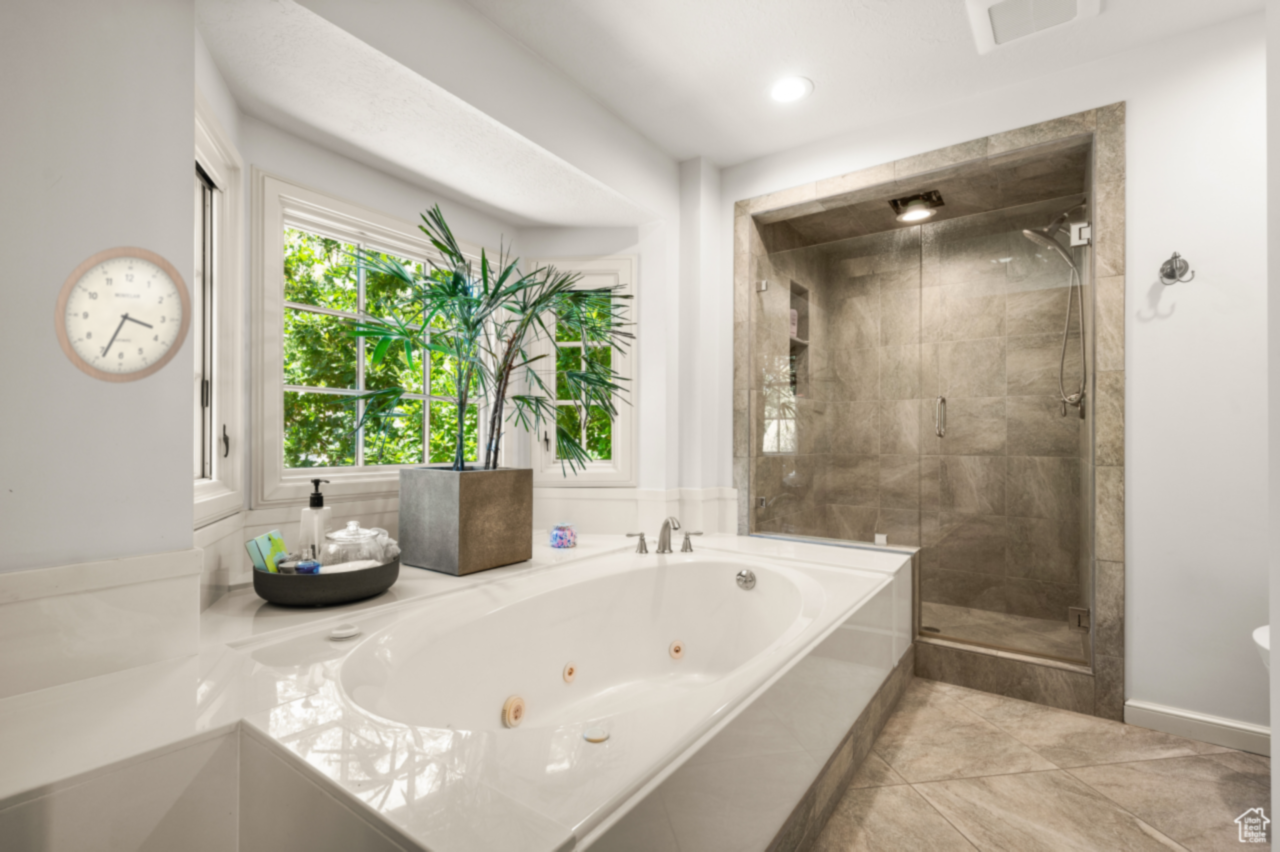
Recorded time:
3,34
